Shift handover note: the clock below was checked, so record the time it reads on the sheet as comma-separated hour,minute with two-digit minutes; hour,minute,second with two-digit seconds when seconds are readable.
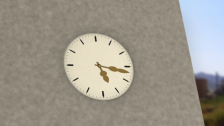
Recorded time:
5,17
